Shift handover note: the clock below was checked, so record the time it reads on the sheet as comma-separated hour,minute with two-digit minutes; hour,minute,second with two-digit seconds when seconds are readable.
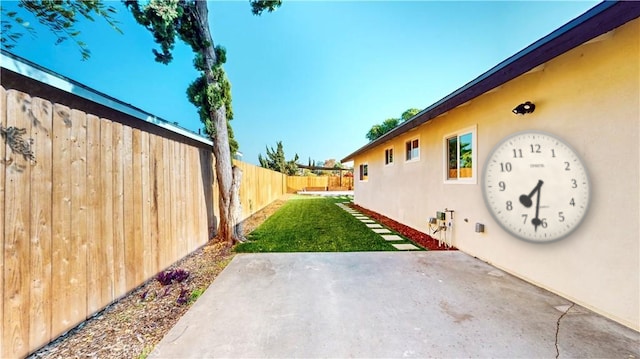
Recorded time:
7,32
